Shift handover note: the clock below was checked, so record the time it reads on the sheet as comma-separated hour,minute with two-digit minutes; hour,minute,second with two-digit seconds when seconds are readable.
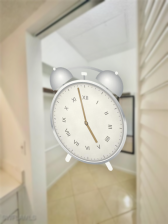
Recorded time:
4,58
